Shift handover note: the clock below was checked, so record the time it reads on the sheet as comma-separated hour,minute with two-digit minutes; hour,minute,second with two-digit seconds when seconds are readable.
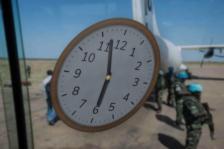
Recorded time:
5,57
